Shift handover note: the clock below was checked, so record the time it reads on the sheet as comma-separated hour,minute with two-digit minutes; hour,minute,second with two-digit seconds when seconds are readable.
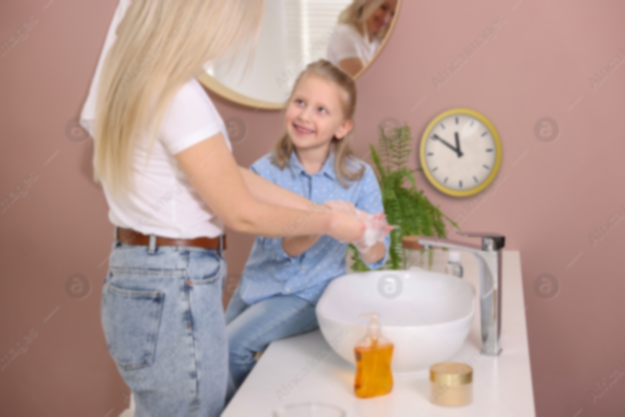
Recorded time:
11,51
